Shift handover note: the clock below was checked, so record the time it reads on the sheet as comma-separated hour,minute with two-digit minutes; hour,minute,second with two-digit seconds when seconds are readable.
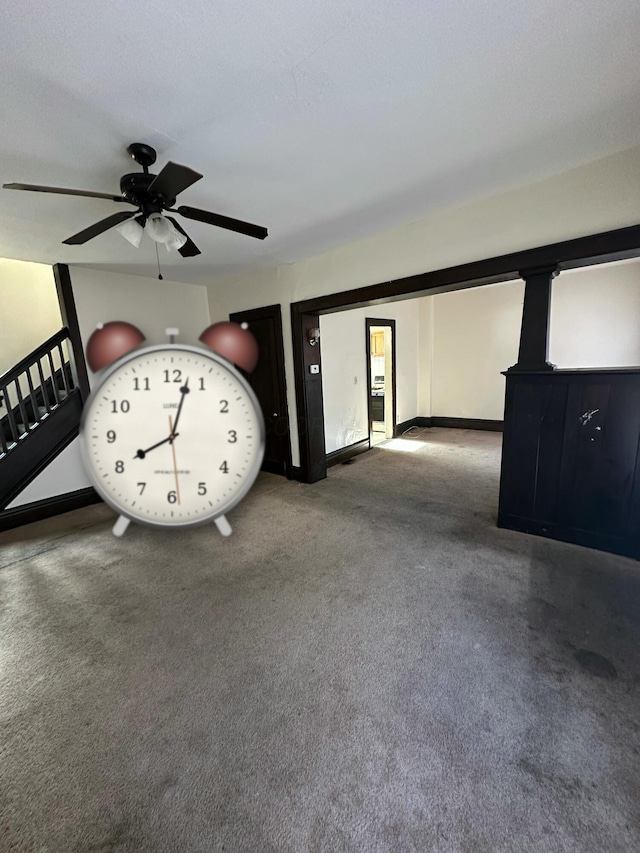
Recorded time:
8,02,29
